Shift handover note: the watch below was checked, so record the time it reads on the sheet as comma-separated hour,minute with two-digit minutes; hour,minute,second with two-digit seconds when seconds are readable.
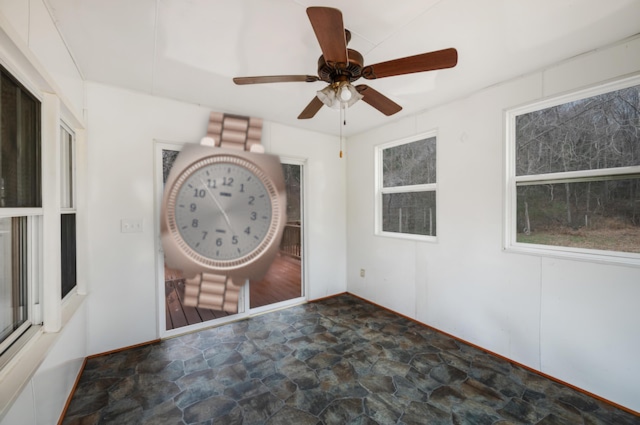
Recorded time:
4,53
